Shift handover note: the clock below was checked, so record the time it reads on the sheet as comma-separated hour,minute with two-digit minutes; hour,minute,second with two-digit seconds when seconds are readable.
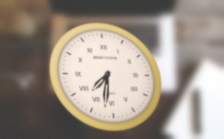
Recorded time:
7,32
